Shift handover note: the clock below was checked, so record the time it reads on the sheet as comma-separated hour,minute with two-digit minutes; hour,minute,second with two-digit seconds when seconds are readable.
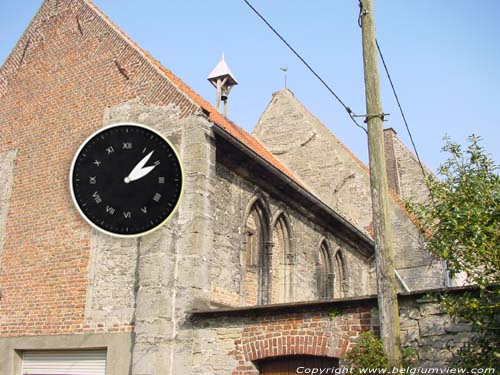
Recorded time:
2,07
